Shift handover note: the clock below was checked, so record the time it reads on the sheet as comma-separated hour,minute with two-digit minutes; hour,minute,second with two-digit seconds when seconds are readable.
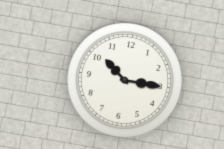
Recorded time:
10,15
